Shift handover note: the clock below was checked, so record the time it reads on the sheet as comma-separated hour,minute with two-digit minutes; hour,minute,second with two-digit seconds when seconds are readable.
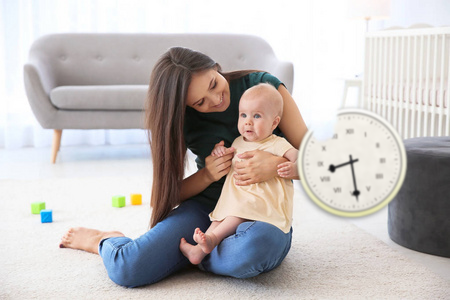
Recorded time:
8,29
